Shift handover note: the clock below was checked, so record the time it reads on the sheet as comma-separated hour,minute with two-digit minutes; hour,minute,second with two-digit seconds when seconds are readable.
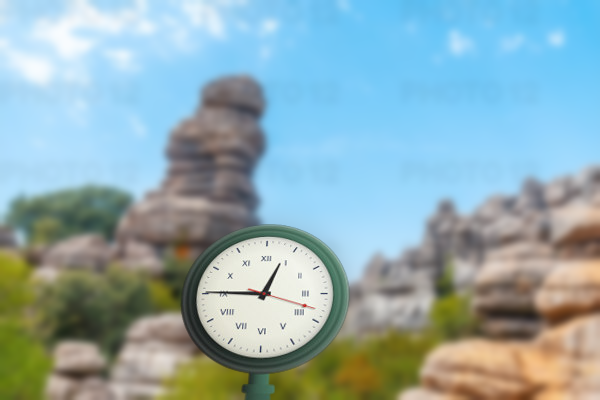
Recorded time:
12,45,18
